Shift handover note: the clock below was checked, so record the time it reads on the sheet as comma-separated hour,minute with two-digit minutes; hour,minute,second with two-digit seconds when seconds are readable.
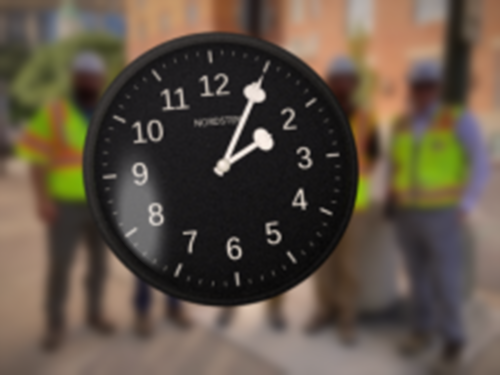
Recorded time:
2,05
